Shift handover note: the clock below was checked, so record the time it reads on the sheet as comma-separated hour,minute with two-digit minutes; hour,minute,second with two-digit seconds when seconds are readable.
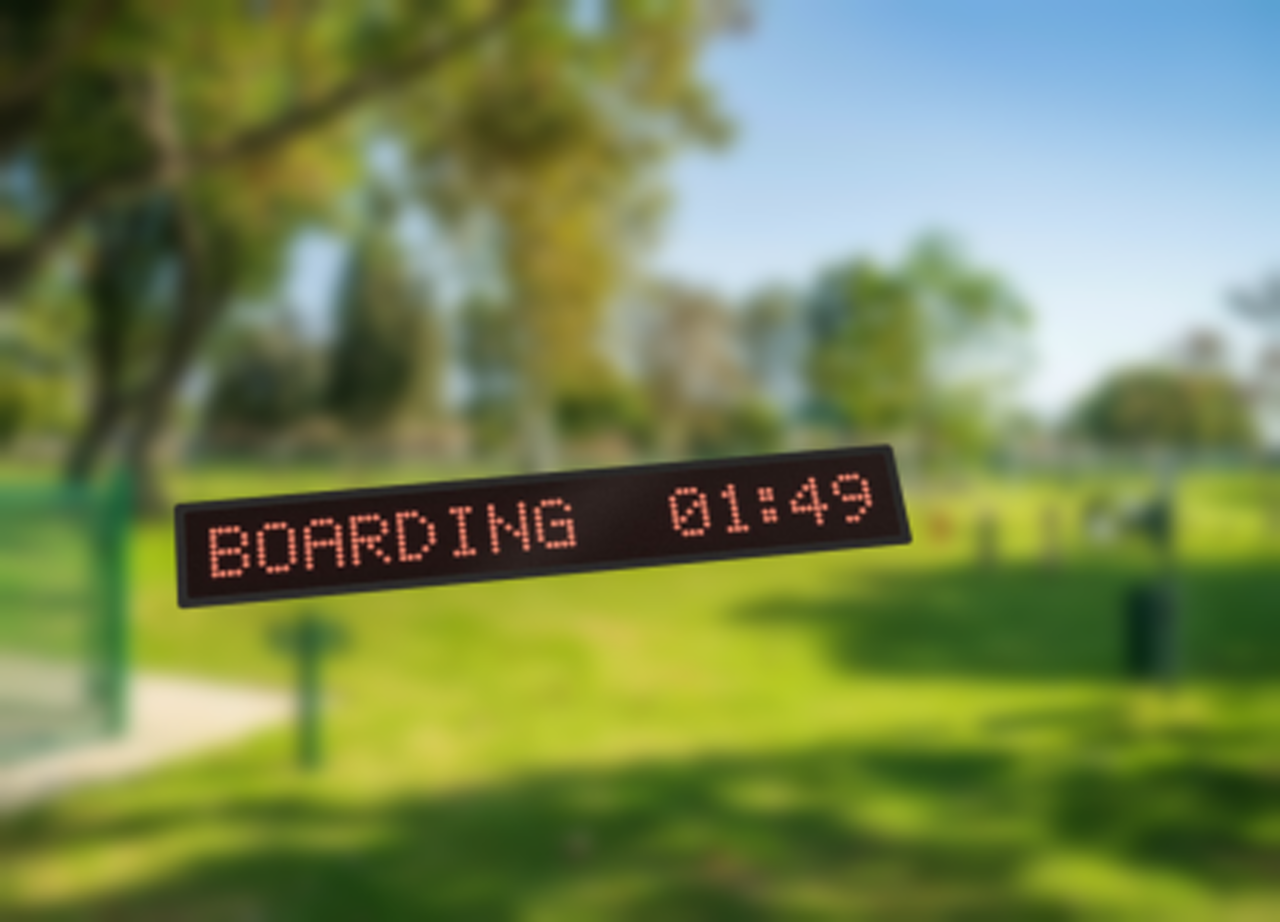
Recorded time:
1,49
